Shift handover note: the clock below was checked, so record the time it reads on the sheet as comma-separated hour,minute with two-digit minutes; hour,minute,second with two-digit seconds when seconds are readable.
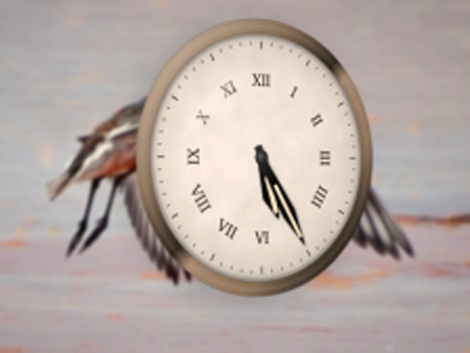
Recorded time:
5,25
